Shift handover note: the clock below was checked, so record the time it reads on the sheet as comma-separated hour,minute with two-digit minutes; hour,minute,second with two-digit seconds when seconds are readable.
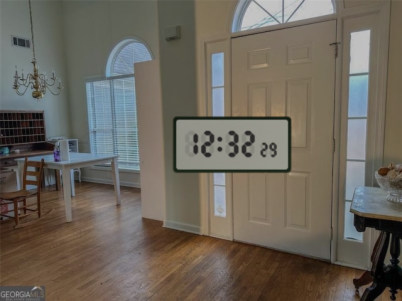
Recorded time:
12,32,29
